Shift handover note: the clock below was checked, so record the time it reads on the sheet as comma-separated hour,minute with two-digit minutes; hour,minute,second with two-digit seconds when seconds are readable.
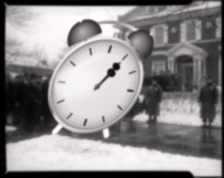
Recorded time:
1,05
